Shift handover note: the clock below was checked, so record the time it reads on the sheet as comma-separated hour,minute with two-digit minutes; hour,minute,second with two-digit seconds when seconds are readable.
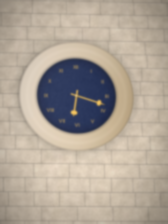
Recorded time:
6,18
